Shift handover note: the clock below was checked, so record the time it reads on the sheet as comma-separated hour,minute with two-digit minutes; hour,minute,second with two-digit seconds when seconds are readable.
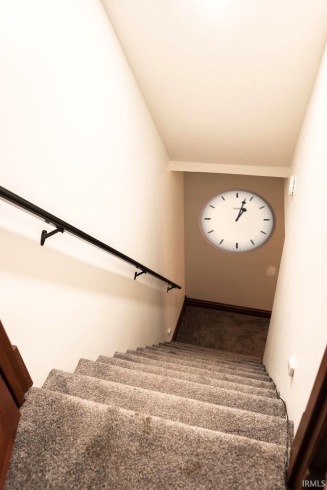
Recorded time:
1,03
